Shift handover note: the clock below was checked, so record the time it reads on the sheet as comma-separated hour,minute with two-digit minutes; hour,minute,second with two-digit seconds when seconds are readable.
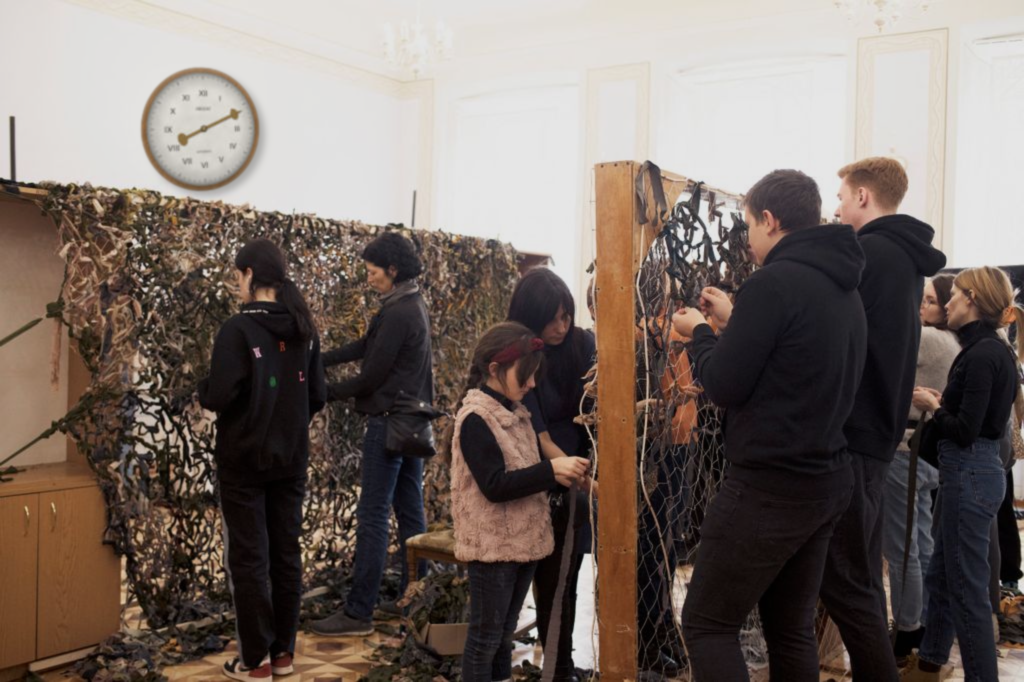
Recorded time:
8,11
